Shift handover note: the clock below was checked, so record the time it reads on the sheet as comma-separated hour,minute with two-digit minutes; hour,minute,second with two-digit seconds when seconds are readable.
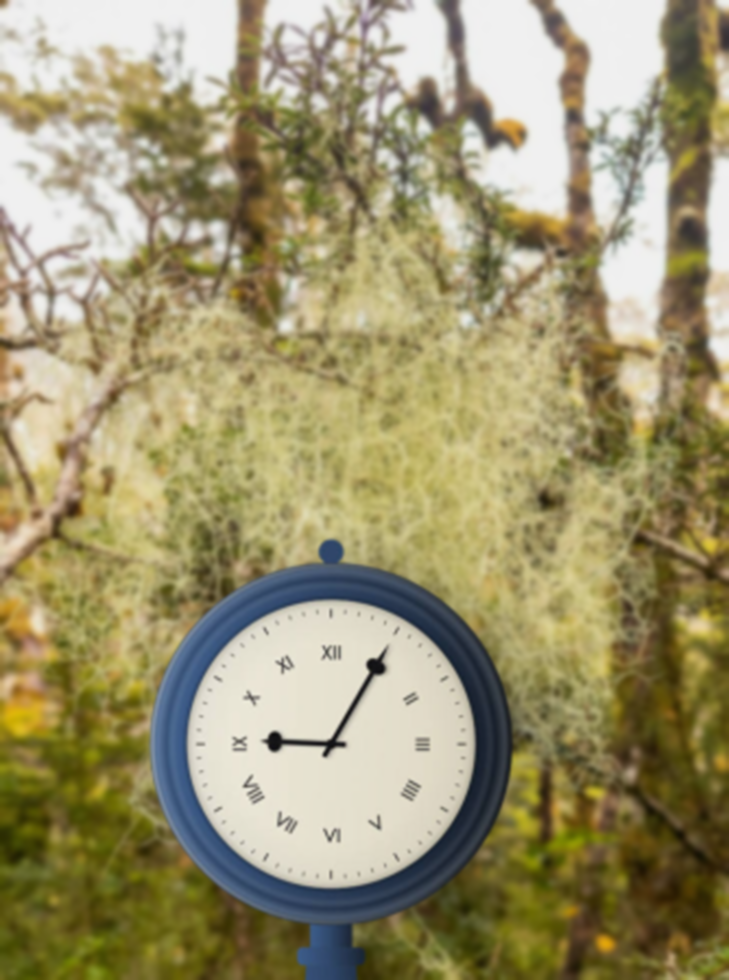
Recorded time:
9,05
